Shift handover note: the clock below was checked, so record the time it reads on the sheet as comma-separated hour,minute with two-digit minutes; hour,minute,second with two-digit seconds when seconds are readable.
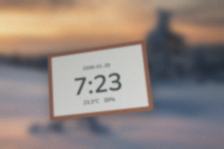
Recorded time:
7,23
